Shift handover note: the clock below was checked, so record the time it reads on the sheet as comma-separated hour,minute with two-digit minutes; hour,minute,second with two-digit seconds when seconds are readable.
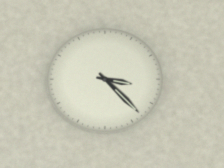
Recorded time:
3,23
